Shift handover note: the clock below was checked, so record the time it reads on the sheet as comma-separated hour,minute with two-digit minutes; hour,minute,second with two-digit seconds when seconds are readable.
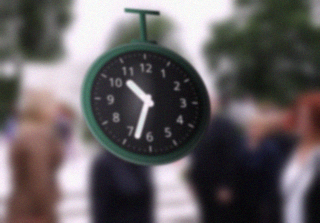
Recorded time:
10,33
